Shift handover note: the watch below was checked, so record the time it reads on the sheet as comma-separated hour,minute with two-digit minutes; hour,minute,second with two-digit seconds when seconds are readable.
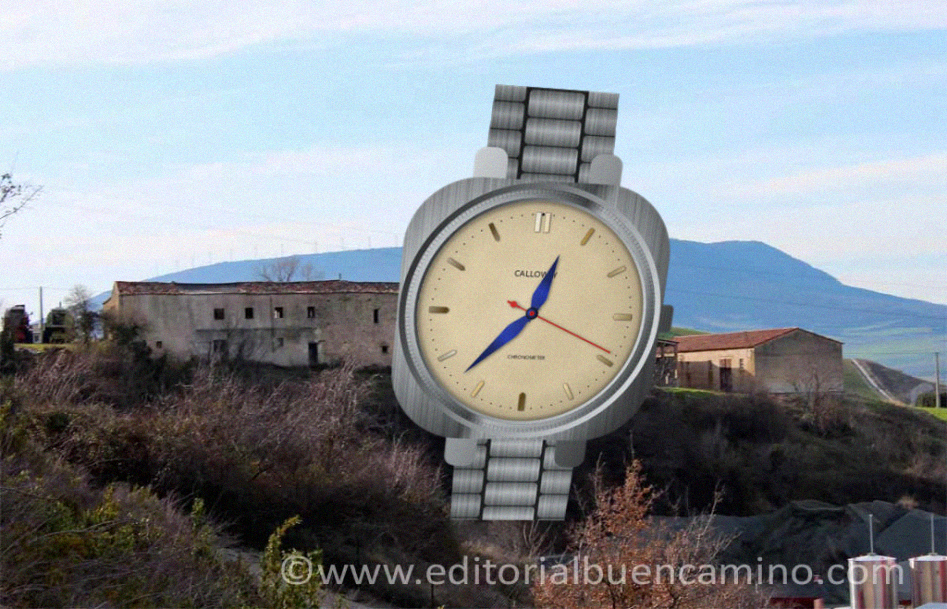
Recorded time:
12,37,19
